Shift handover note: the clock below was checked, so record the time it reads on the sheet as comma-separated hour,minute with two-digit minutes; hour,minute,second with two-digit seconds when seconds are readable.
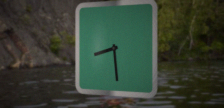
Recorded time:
8,29
